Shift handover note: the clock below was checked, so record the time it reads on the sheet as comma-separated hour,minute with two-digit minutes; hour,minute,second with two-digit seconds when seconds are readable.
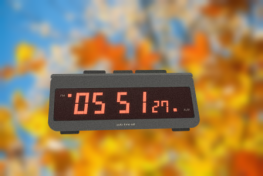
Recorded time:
5,51,27
